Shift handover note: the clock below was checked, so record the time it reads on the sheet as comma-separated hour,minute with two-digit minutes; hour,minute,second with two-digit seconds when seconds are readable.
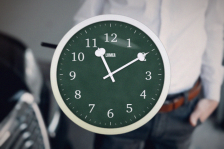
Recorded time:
11,10
